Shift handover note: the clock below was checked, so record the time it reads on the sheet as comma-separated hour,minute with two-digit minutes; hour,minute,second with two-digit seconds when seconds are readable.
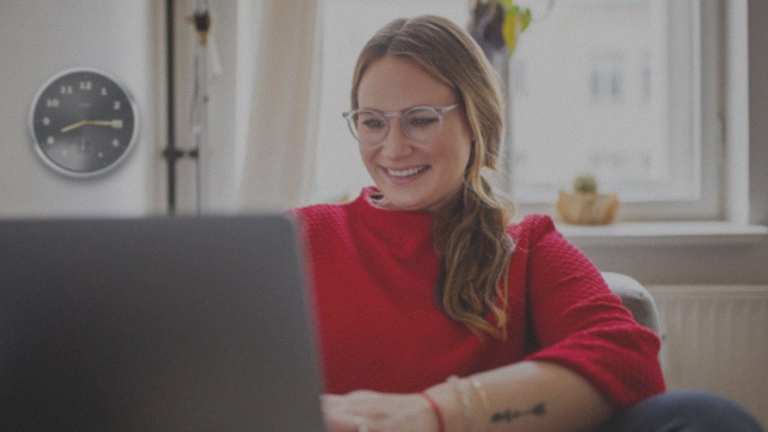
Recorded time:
8,15
